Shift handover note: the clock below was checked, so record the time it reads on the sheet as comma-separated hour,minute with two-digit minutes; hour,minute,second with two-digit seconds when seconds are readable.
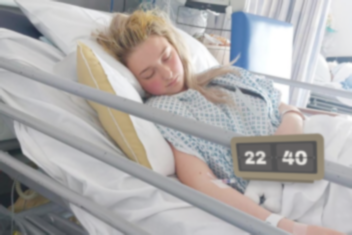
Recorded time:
22,40
